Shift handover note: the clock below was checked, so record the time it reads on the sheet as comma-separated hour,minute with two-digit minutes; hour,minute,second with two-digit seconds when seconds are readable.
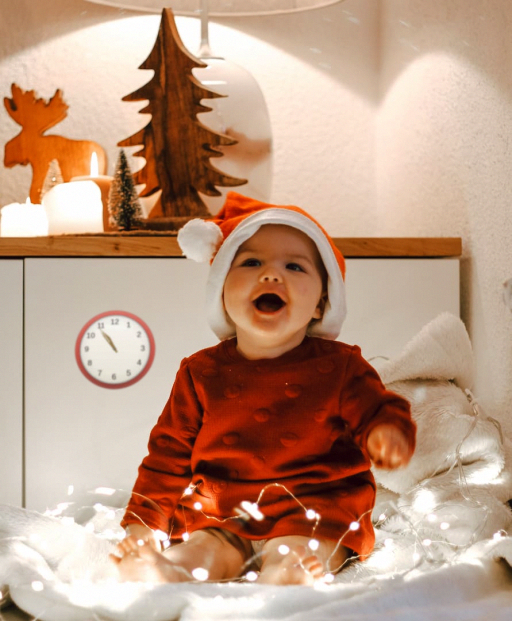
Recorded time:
10,54
